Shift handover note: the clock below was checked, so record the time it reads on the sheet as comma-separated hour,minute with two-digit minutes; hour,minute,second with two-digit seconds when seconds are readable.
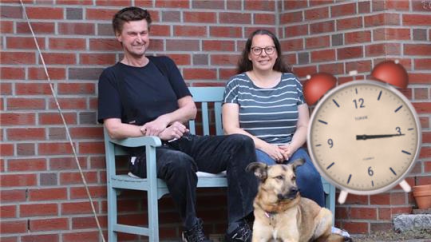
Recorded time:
3,16
